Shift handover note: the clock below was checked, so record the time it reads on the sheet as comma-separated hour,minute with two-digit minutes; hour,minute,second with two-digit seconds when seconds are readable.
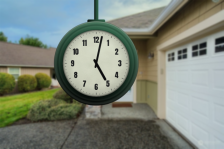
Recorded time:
5,02
